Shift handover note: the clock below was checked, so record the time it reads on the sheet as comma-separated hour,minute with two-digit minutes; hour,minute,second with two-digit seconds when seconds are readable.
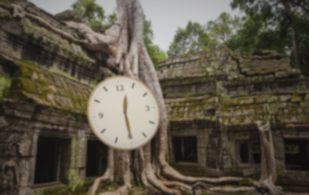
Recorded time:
12,30
